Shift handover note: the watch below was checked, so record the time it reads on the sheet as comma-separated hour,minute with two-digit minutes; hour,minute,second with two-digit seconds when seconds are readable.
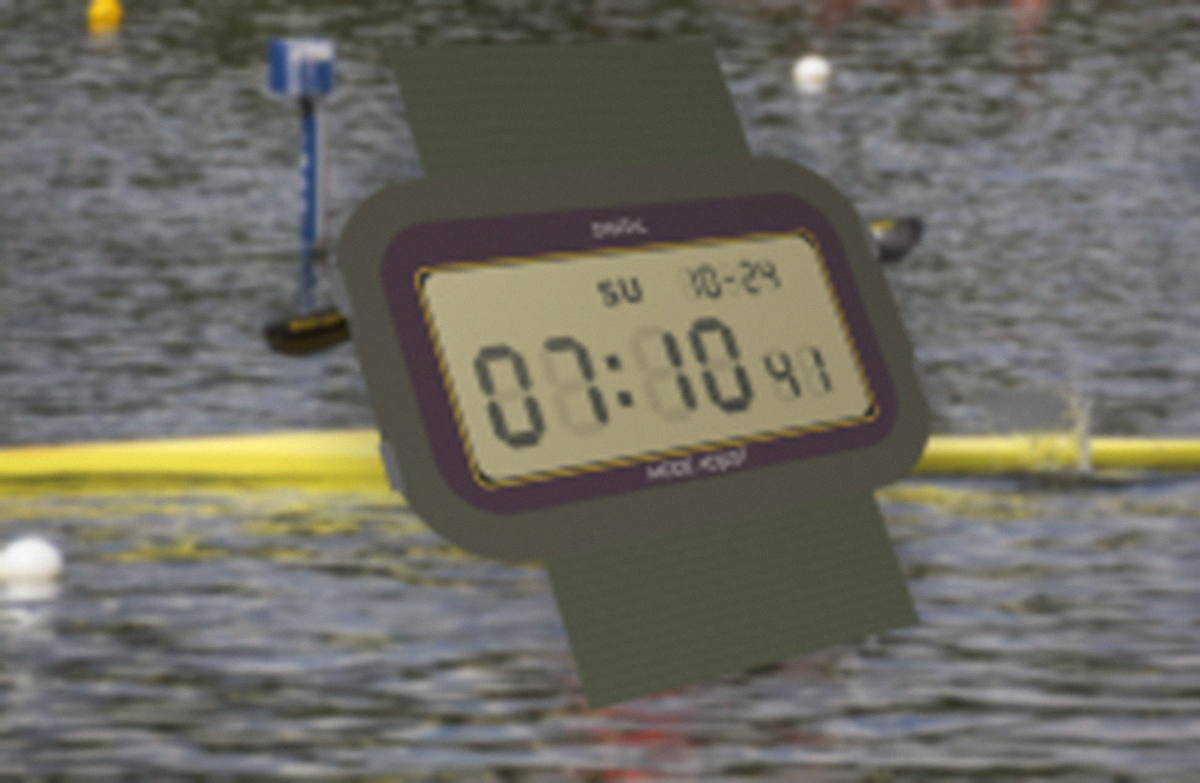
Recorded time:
7,10,41
